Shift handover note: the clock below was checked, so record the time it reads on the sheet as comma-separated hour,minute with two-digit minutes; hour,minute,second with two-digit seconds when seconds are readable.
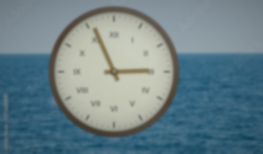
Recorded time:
2,56
